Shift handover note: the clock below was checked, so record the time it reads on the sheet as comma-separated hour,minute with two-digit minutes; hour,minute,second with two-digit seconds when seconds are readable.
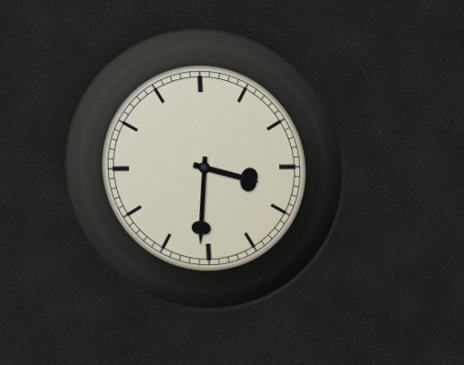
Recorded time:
3,31
